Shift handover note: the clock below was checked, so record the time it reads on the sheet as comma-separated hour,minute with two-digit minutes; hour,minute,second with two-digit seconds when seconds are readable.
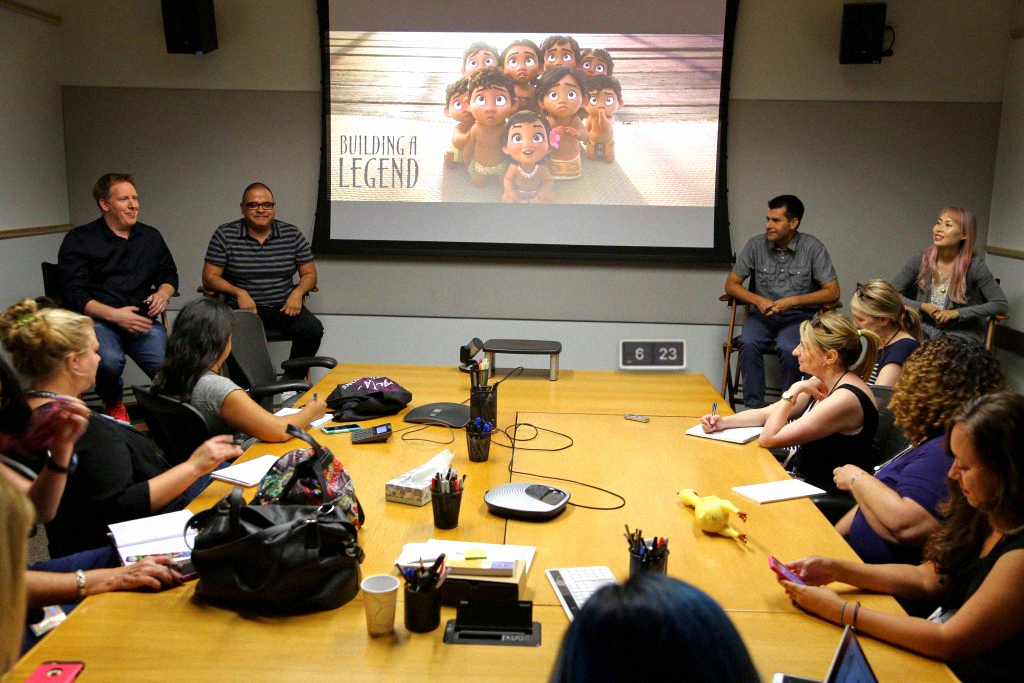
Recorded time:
6,23
